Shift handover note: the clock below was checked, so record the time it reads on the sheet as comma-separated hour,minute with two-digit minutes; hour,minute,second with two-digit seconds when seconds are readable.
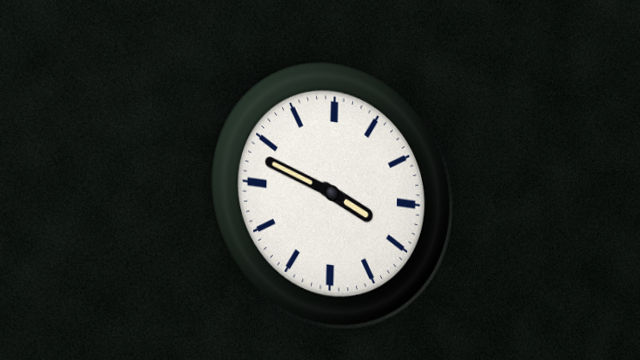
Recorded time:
3,48
